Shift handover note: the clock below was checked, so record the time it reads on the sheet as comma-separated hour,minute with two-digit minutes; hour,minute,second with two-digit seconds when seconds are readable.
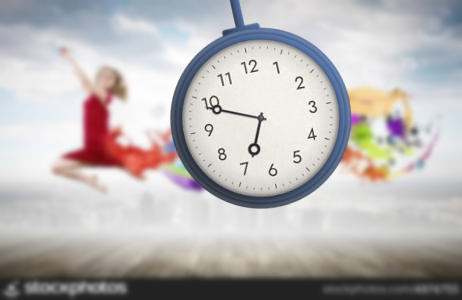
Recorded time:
6,49
